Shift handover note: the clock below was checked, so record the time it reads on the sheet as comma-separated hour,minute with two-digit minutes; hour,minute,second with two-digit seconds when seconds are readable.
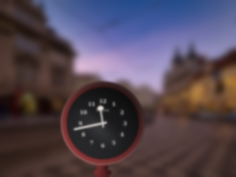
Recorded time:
11,43
